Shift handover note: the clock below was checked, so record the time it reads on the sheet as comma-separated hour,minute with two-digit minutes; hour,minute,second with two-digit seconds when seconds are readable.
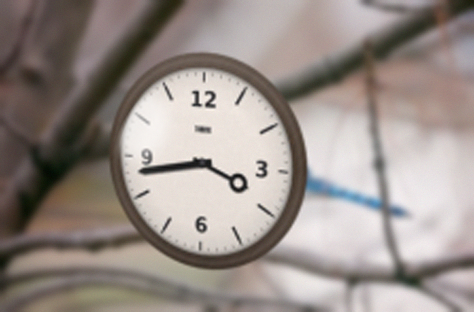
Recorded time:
3,43
